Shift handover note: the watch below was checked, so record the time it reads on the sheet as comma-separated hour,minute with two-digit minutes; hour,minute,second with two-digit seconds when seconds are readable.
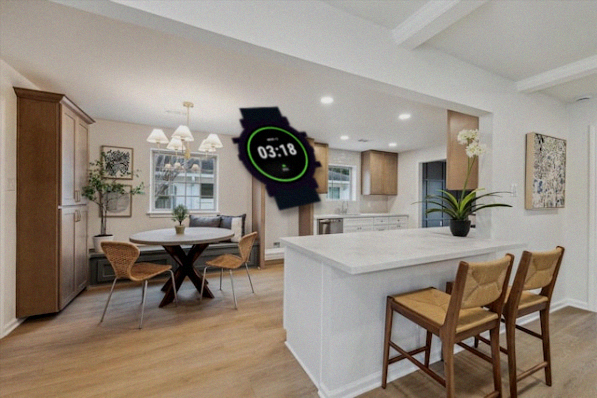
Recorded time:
3,18
